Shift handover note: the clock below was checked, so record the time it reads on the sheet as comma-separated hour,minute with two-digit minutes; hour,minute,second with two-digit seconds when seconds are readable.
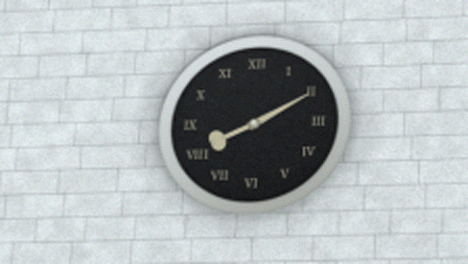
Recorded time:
8,10
